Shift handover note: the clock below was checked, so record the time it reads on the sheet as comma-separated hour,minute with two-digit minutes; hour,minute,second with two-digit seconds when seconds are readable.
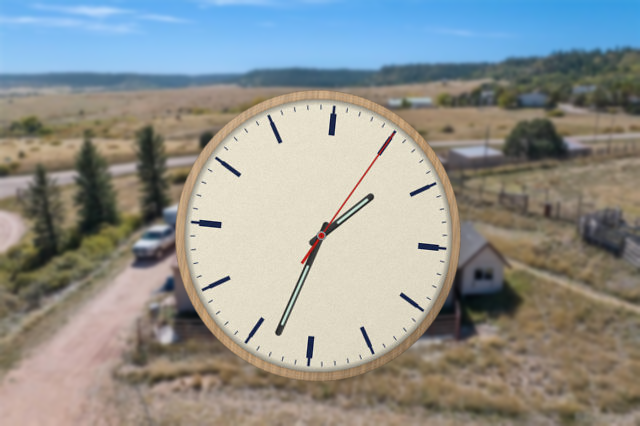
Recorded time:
1,33,05
